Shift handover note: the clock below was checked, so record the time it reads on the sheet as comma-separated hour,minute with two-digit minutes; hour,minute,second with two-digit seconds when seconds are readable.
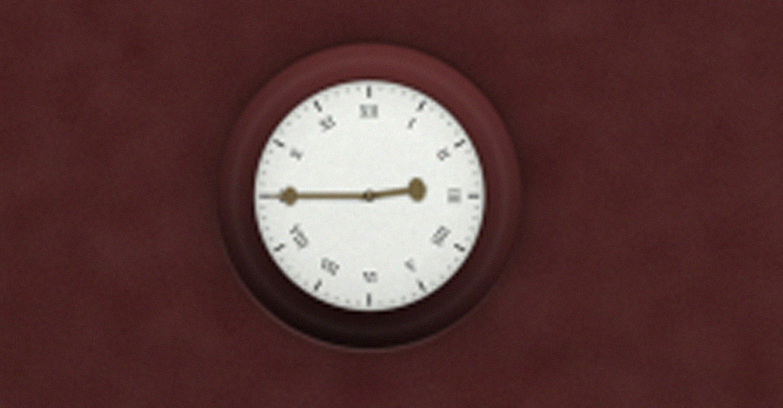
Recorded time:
2,45
